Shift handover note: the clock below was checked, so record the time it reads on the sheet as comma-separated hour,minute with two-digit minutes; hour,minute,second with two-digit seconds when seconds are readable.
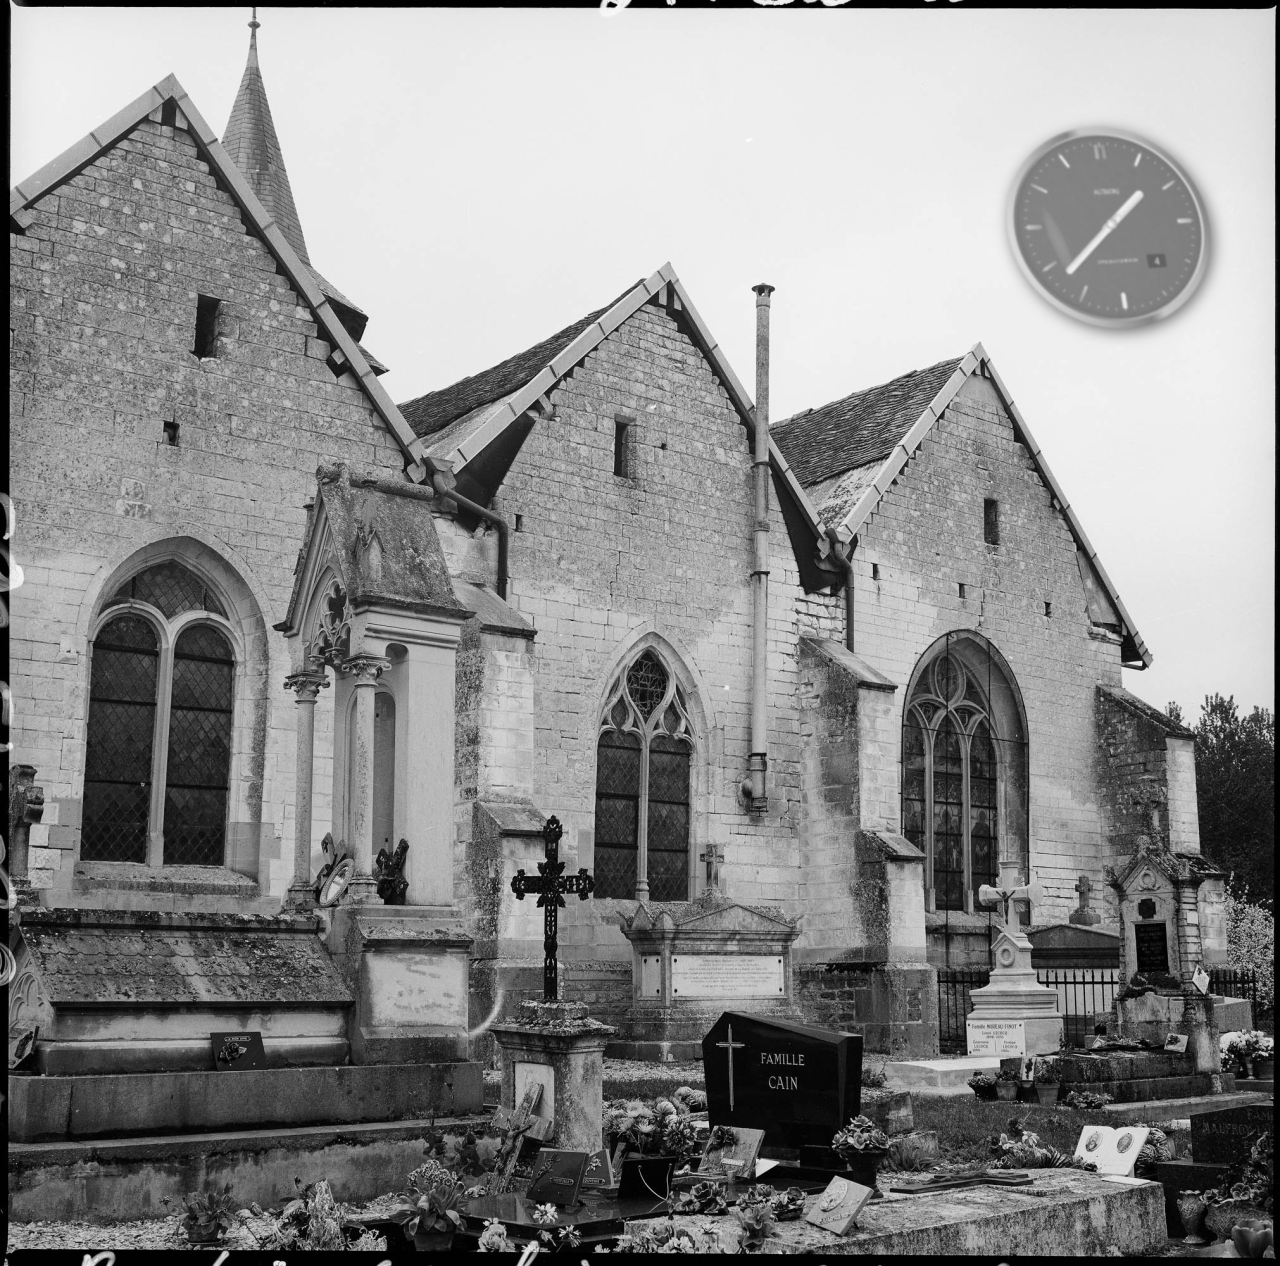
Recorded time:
1,38
